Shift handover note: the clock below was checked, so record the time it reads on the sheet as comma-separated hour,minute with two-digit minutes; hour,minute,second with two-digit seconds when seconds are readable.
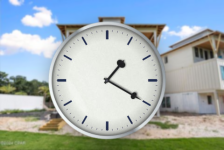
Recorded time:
1,20
